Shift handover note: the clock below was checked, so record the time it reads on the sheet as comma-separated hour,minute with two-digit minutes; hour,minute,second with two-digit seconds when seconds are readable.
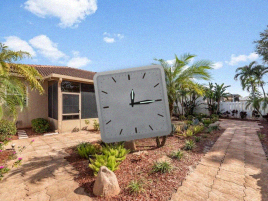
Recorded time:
12,15
